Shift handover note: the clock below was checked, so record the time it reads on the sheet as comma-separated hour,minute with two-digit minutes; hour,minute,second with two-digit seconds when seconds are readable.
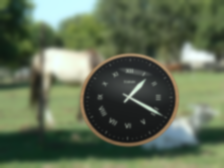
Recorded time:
1,20
